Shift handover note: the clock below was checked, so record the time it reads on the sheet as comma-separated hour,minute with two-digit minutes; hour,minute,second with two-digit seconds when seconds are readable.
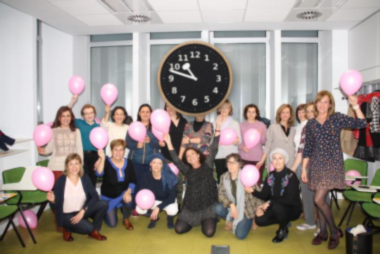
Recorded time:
10,48
